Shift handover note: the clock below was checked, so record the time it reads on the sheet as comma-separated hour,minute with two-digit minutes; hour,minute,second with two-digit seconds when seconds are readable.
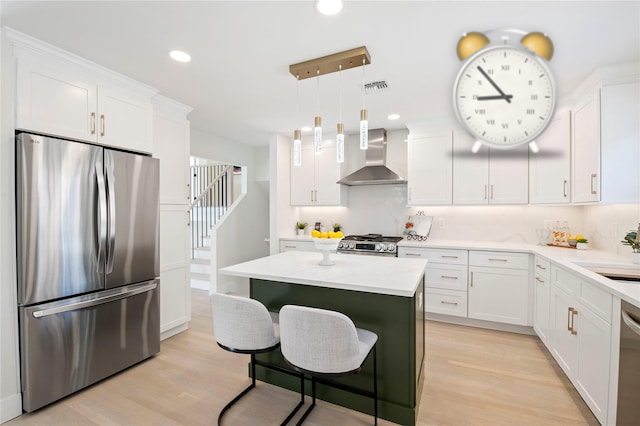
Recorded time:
8,53
